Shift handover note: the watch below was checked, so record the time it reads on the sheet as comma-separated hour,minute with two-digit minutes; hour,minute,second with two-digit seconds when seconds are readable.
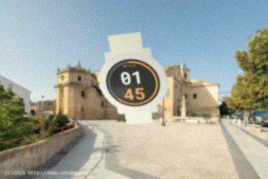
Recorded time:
1,45
